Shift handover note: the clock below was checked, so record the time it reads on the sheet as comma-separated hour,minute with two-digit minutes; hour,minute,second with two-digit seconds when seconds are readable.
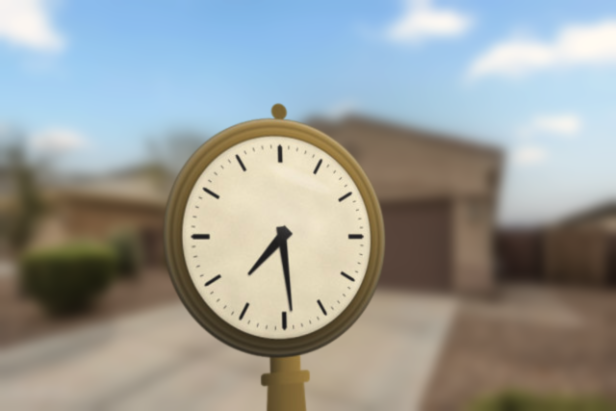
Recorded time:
7,29
